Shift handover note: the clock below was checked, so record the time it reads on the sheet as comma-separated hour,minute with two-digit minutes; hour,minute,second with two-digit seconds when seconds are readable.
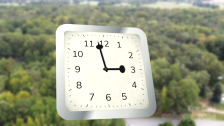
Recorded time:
2,58
